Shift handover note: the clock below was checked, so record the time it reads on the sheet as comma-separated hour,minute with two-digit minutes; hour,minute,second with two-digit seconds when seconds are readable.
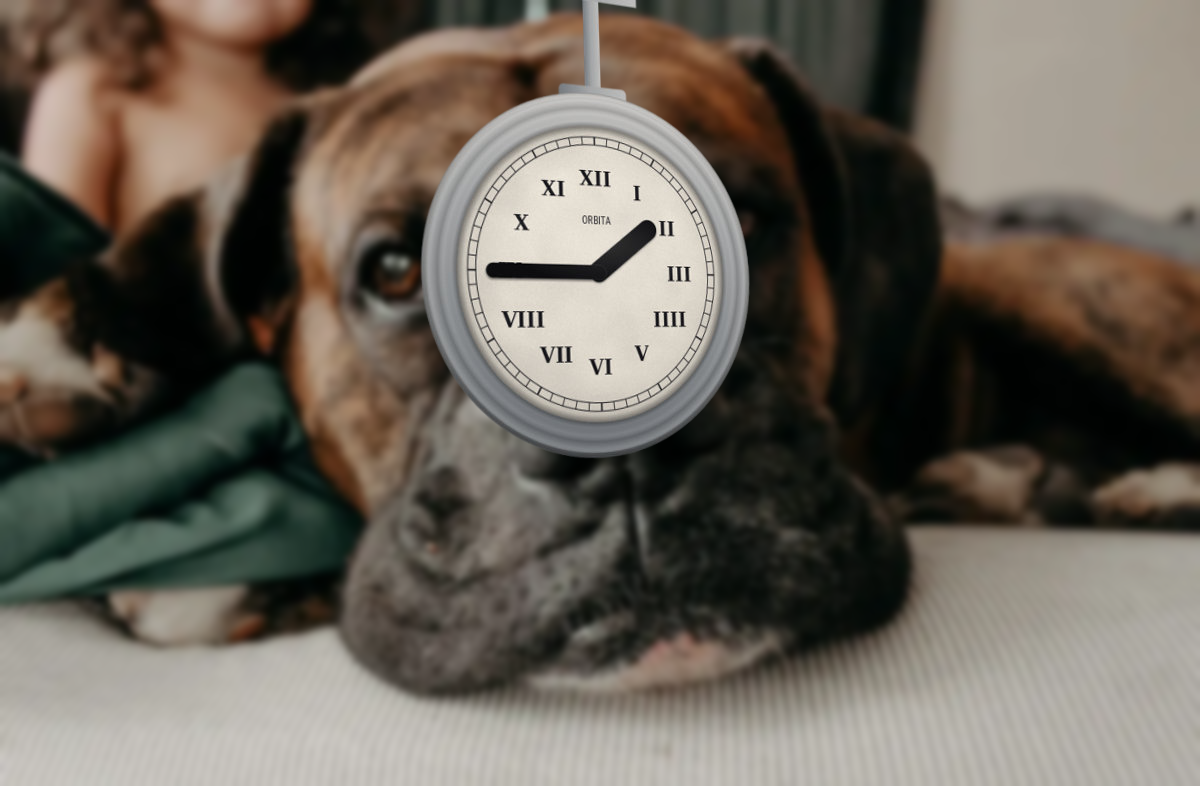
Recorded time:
1,45
